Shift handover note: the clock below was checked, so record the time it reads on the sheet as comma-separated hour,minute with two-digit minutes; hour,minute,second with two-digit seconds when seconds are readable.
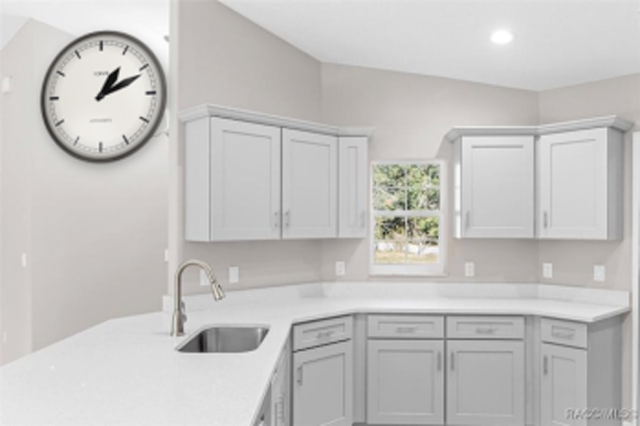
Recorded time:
1,11
